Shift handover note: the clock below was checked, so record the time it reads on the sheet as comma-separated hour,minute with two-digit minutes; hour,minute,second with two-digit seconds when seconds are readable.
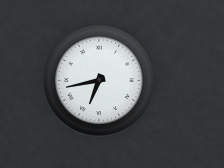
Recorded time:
6,43
